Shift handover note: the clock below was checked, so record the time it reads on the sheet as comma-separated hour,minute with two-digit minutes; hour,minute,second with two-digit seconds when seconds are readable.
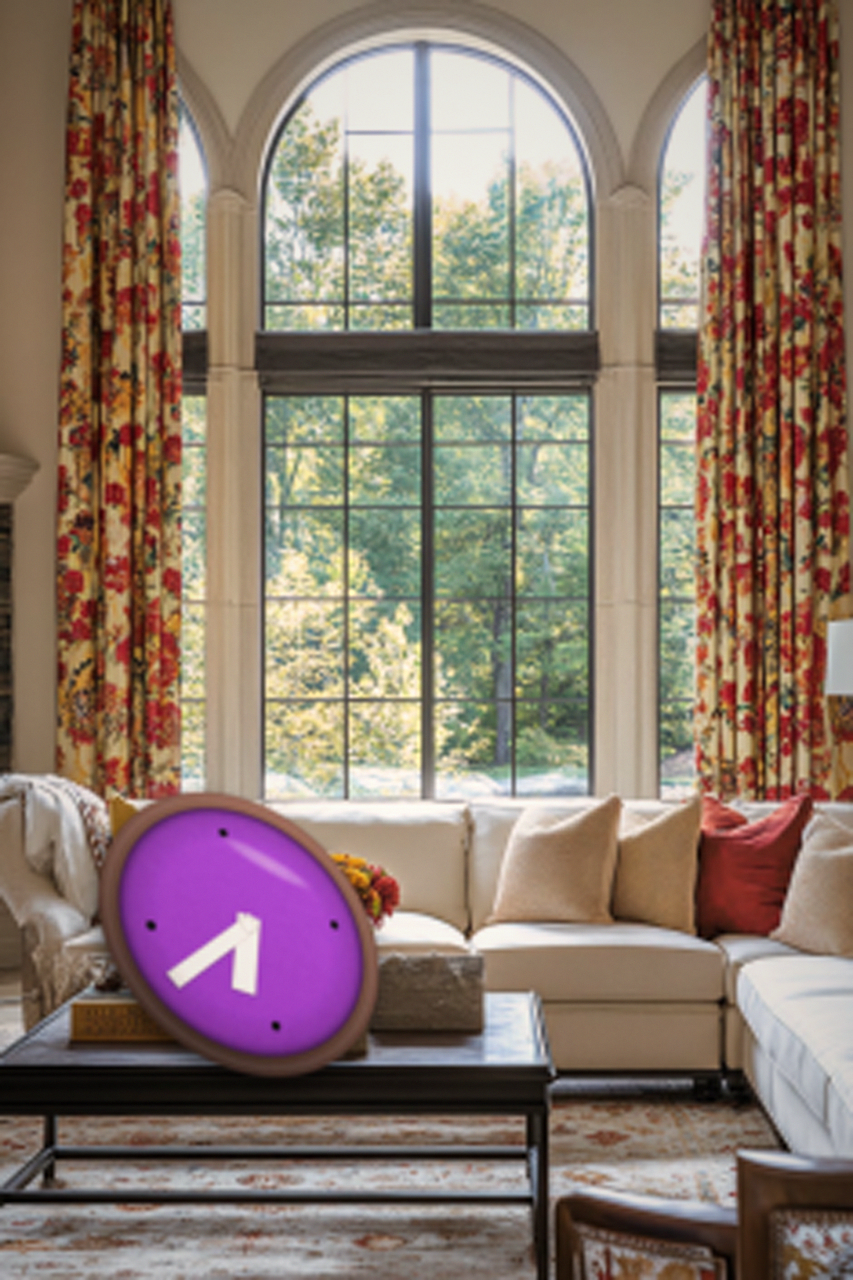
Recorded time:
6,40
